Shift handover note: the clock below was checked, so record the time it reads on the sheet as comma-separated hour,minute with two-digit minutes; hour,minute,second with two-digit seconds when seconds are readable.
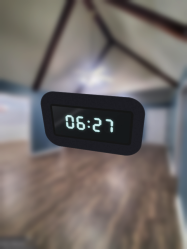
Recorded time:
6,27
